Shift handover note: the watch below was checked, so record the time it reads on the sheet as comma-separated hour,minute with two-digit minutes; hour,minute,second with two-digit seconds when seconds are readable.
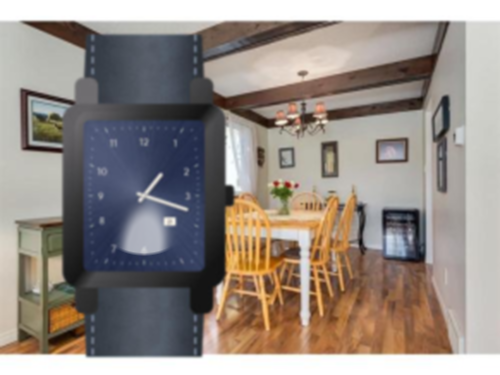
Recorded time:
1,18
